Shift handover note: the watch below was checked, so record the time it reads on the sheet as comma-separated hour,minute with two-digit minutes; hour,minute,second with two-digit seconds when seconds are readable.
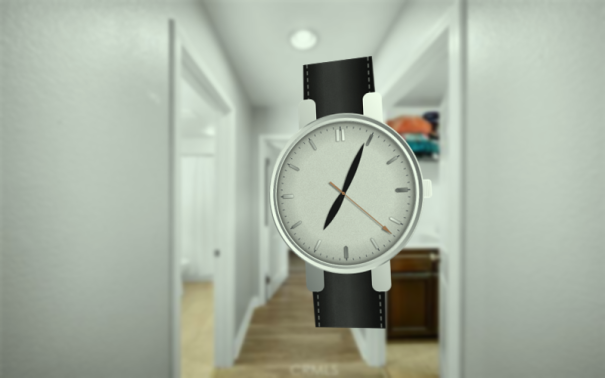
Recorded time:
7,04,22
